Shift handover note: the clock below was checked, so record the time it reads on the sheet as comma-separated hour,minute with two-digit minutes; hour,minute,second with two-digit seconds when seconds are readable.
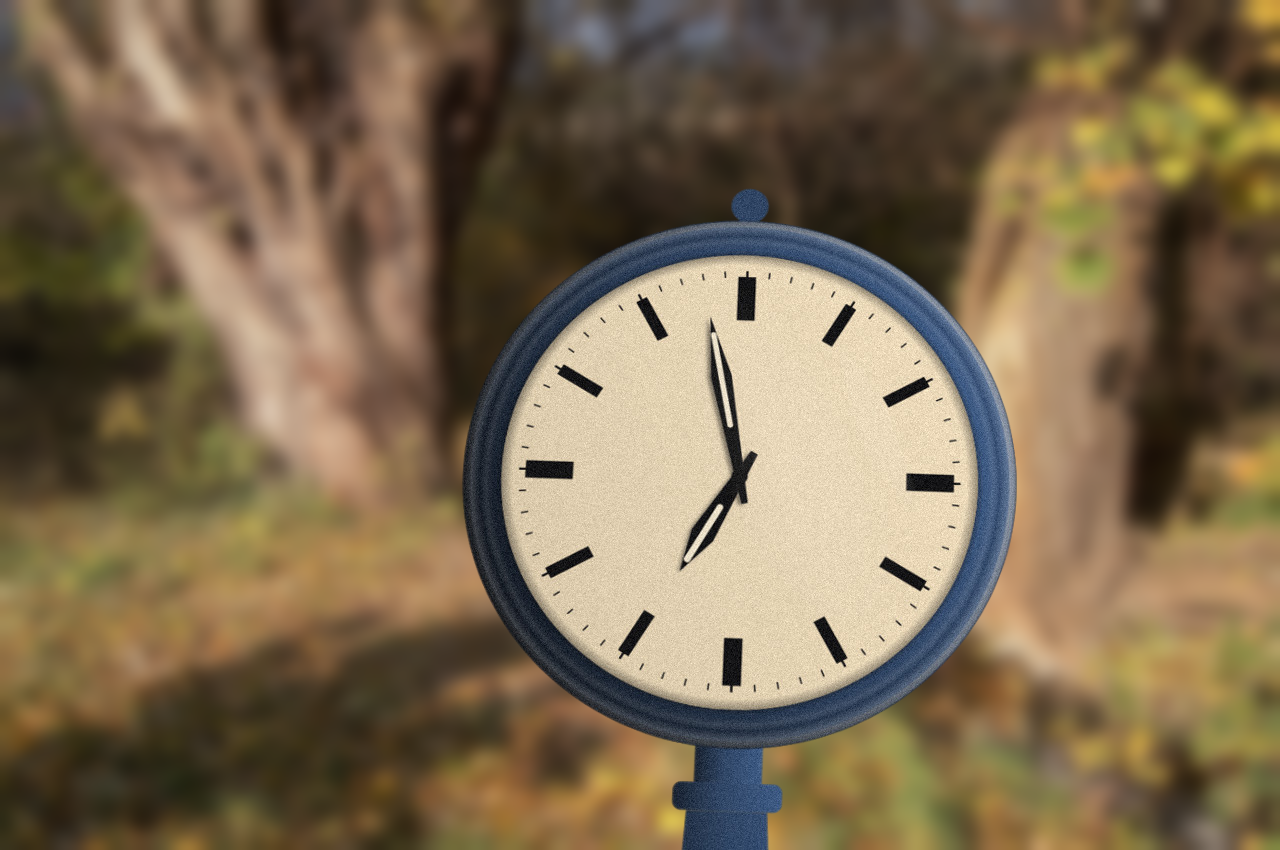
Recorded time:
6,58
